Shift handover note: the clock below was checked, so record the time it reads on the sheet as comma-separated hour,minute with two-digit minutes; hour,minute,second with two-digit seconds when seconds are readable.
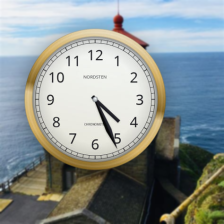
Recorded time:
4,26
